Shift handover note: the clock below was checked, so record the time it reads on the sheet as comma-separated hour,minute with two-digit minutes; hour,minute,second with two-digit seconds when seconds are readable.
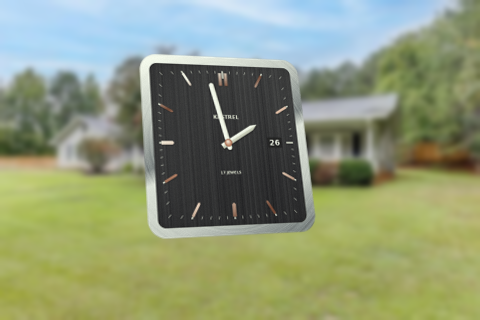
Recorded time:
1,58
